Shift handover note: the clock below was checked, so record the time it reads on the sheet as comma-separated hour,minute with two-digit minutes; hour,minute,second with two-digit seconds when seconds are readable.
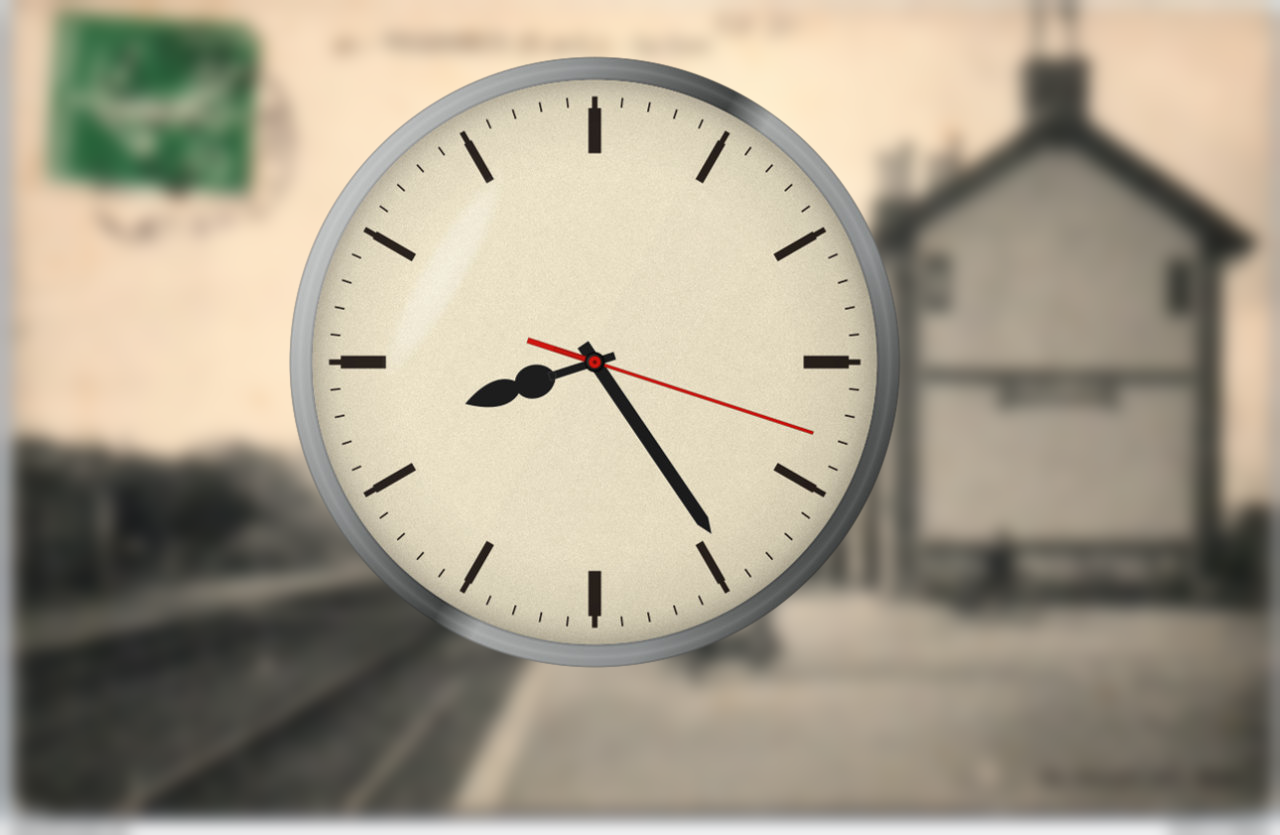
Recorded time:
8,24,18
